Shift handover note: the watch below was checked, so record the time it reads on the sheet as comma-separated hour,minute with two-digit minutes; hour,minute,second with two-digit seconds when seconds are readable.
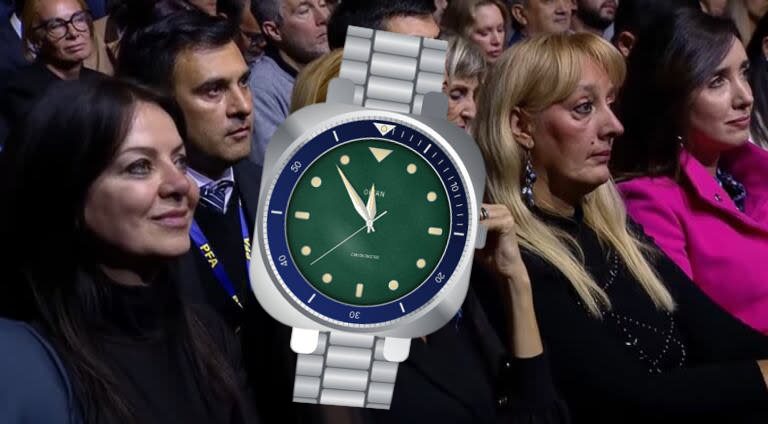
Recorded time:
11,53,38
